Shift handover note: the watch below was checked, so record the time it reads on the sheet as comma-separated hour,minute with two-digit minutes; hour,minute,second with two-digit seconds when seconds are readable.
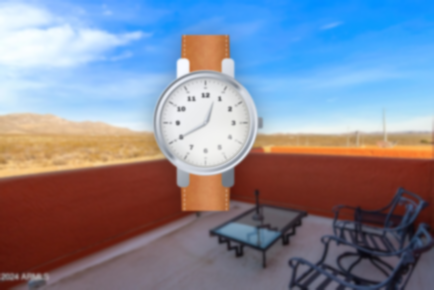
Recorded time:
12,40
